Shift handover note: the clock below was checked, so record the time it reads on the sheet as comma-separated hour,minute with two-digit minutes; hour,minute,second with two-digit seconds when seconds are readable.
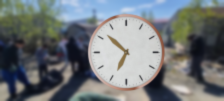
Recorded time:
6,52
